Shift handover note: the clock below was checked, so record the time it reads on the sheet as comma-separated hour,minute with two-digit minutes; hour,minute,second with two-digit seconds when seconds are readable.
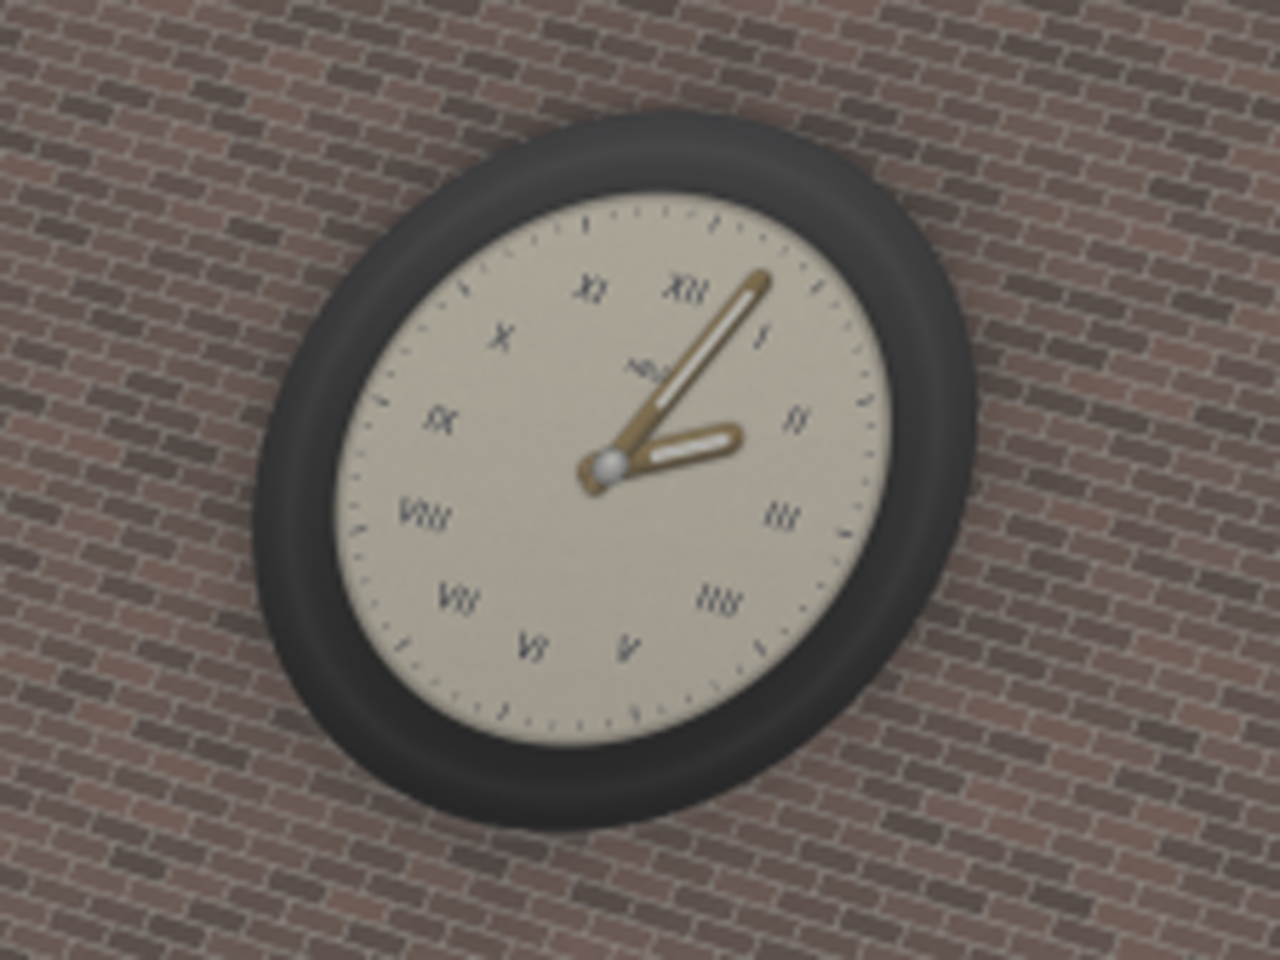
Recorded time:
2,03
